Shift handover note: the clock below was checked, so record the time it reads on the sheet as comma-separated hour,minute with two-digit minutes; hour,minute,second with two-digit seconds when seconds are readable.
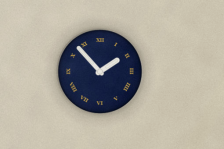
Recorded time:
1,53
